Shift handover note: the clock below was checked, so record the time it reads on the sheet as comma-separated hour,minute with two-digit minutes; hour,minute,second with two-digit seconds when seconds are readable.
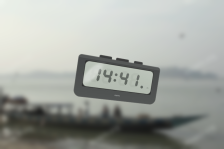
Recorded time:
14,41
